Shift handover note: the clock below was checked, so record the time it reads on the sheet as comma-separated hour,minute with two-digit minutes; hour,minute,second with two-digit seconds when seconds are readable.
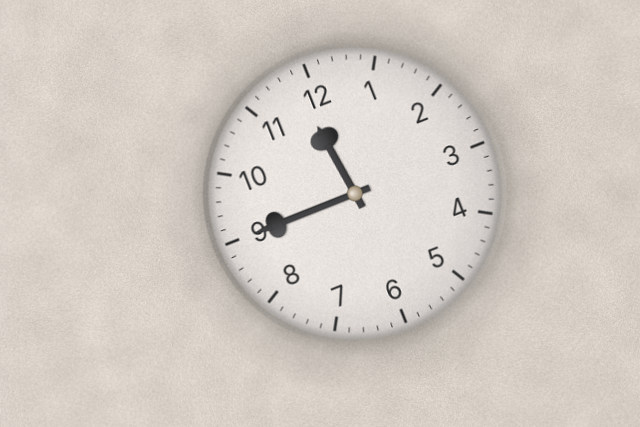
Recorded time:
11,45
